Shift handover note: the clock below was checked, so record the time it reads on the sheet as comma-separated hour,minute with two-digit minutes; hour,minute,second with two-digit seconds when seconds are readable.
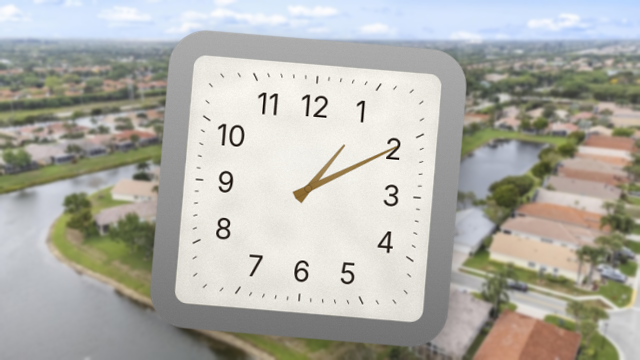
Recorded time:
1,10
